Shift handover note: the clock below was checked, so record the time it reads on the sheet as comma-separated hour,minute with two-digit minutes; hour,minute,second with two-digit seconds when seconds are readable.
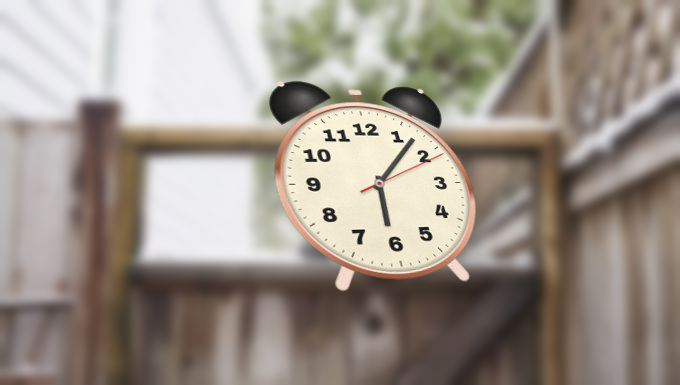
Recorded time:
6,07,11
